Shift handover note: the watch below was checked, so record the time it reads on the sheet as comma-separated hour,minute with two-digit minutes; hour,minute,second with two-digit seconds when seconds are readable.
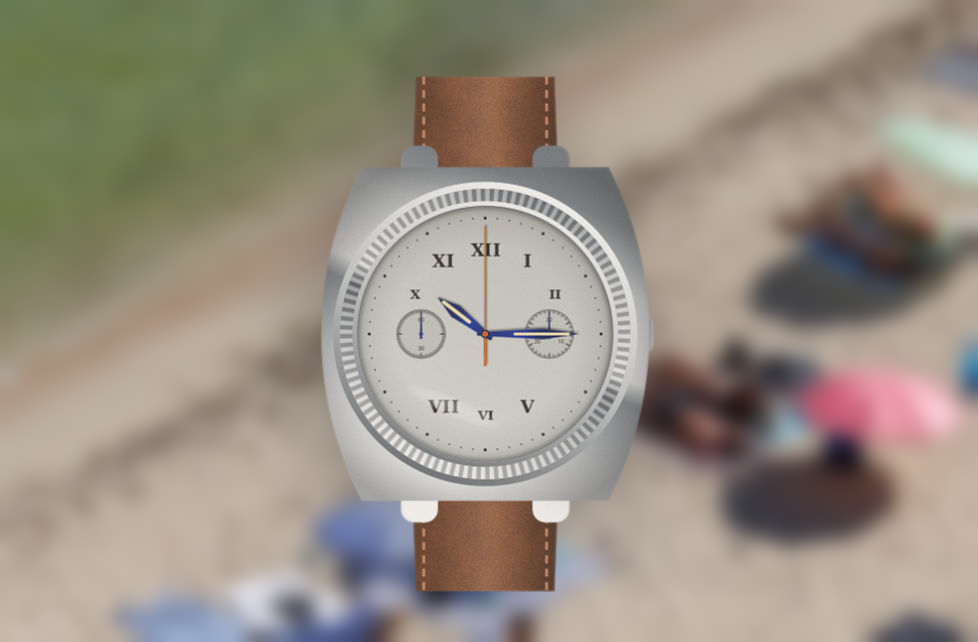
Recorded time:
10,15
